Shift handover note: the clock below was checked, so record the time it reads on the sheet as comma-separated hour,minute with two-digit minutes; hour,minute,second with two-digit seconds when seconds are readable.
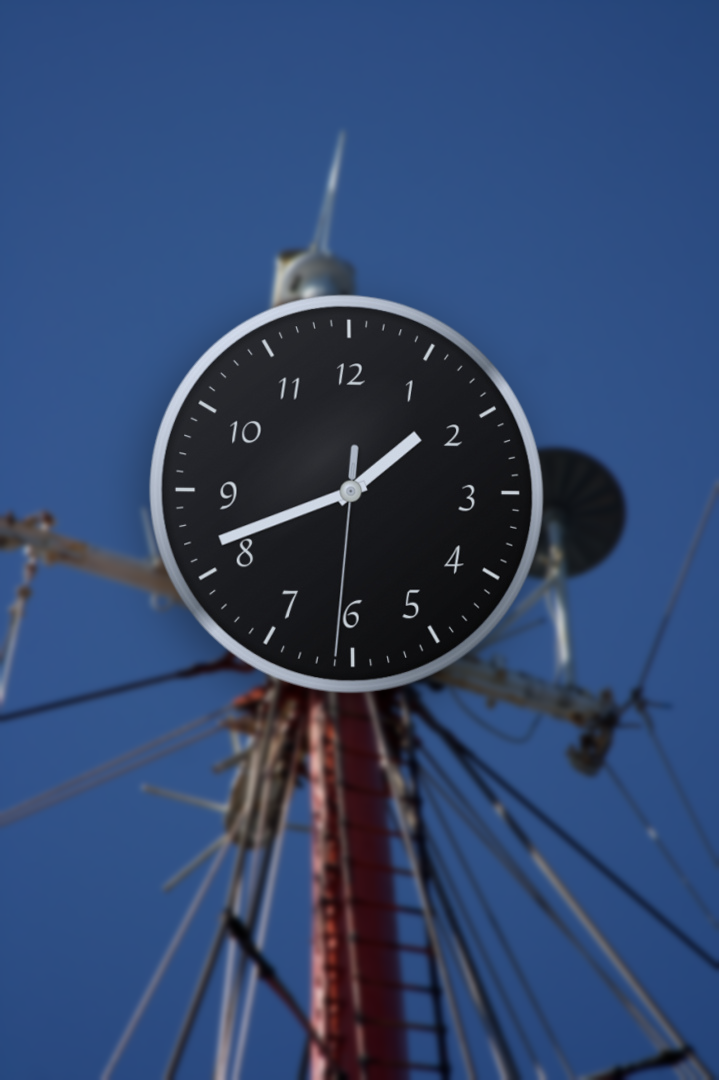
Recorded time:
1,41,31
